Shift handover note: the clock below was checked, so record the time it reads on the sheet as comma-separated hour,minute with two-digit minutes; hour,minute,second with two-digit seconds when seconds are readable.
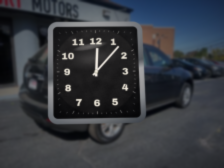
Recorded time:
12,07
